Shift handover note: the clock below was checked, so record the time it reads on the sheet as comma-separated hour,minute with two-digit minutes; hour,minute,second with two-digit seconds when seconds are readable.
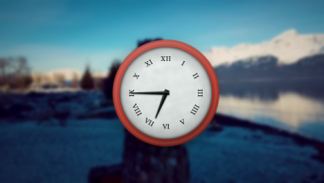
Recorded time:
6,45
